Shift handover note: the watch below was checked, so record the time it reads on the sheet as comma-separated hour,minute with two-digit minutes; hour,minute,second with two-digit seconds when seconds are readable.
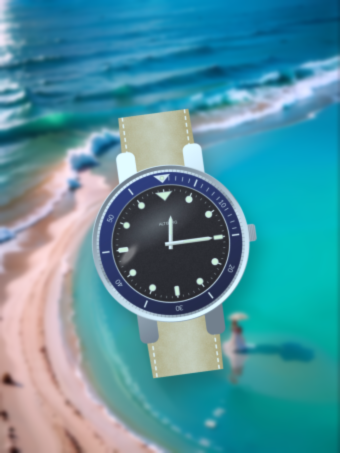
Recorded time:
12,15
